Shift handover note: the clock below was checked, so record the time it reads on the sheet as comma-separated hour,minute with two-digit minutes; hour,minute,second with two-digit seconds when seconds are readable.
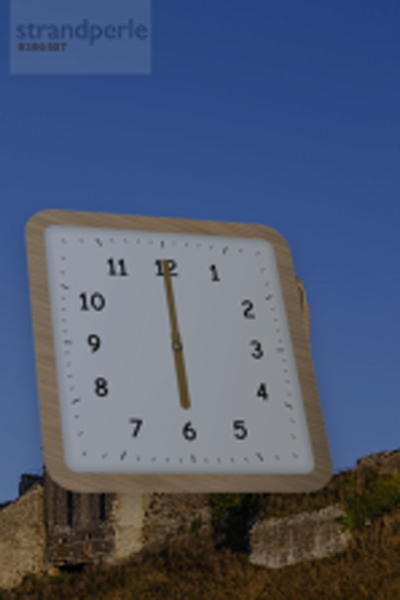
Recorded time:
6,00
